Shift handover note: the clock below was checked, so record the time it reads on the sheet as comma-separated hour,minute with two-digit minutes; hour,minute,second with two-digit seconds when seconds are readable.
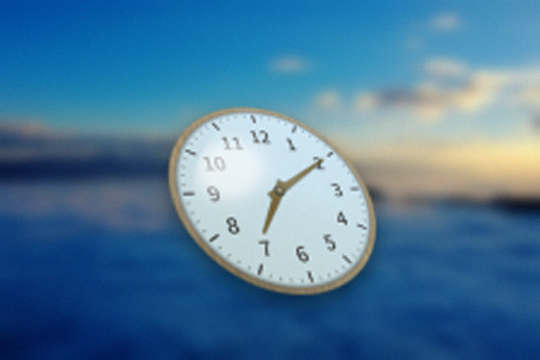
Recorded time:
7,10
